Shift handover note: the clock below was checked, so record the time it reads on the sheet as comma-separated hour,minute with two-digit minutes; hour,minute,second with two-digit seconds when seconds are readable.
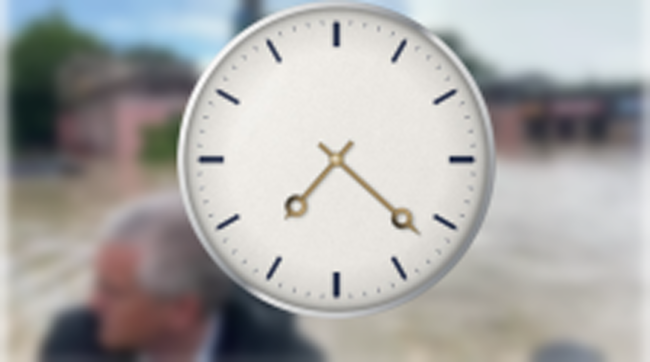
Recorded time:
7,22
